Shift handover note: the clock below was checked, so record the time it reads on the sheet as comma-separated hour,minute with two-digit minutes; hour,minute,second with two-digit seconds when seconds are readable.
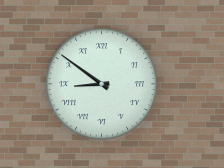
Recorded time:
8,51
